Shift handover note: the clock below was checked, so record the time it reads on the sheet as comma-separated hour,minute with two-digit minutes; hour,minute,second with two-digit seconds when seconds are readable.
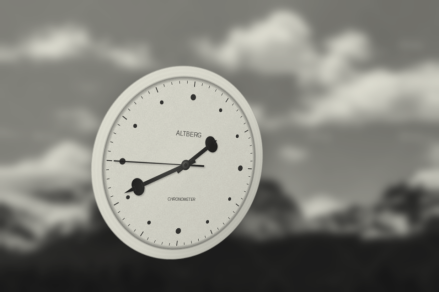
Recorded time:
1,40,45
